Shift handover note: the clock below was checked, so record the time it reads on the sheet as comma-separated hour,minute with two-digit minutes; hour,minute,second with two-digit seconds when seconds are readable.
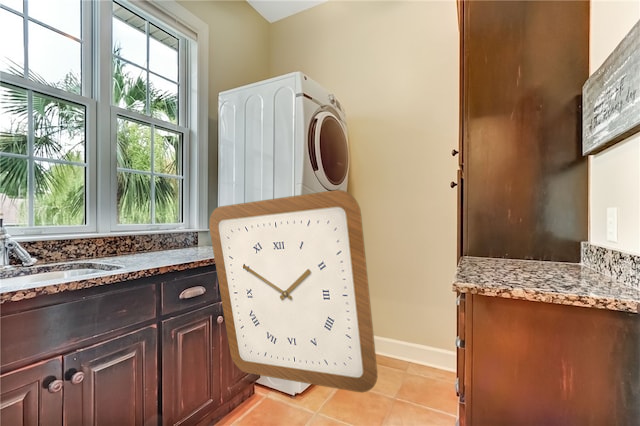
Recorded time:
1,50
